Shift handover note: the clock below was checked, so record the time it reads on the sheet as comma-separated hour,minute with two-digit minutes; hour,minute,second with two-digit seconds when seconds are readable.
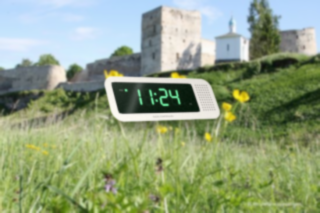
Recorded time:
11,24
